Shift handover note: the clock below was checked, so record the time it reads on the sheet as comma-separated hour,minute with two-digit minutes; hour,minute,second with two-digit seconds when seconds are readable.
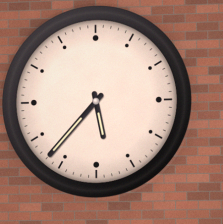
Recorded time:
5,37
